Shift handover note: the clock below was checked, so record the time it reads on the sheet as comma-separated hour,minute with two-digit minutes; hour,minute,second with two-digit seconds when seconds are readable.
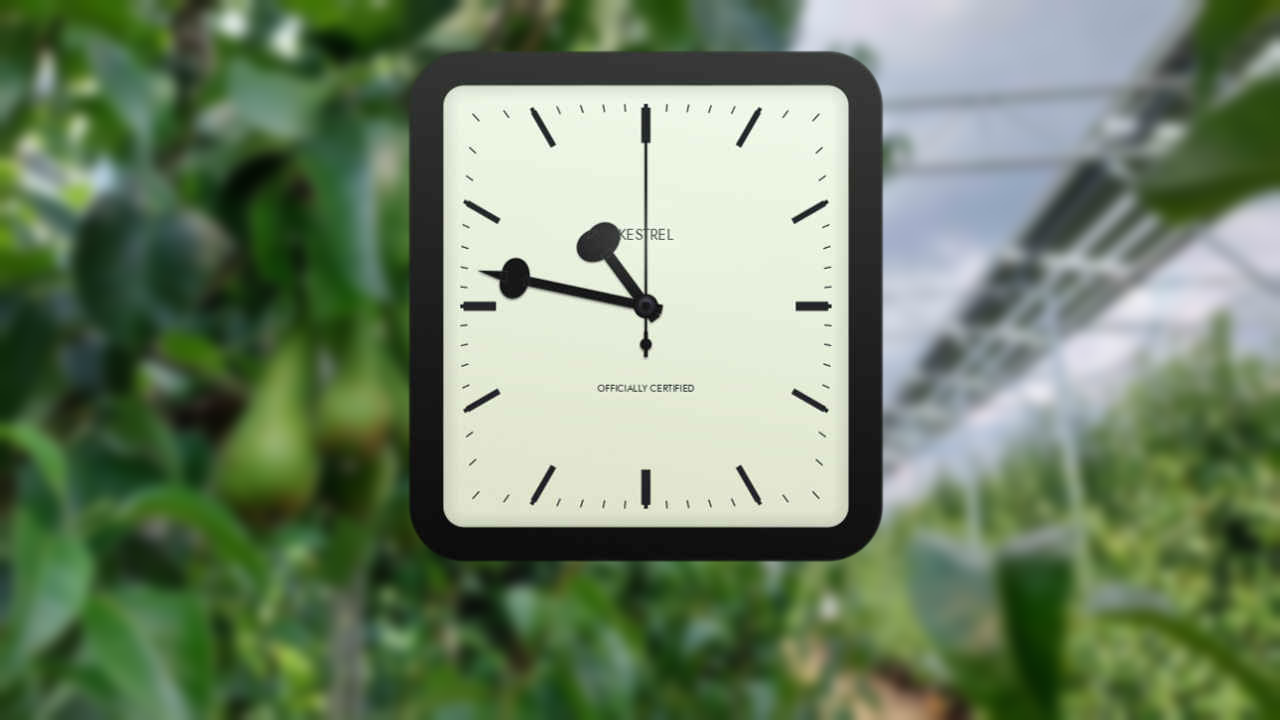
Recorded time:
10,47,00
